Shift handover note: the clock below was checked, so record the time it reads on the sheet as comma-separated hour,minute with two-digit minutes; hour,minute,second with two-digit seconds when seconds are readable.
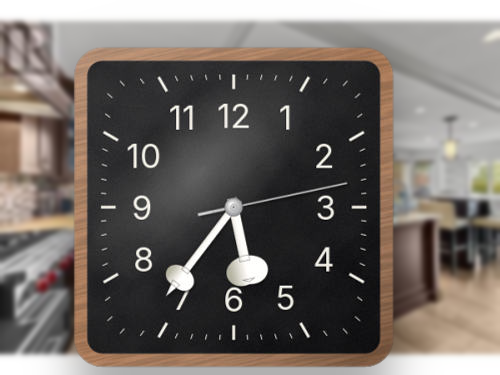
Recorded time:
5,36,13
